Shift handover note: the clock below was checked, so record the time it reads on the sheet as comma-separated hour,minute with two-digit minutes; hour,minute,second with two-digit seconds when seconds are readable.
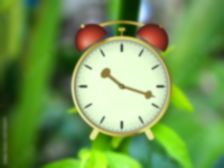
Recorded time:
10,18
